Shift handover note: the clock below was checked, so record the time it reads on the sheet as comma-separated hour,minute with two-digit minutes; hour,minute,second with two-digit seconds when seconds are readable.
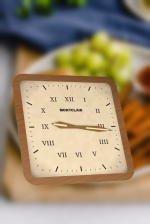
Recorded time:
9,16
